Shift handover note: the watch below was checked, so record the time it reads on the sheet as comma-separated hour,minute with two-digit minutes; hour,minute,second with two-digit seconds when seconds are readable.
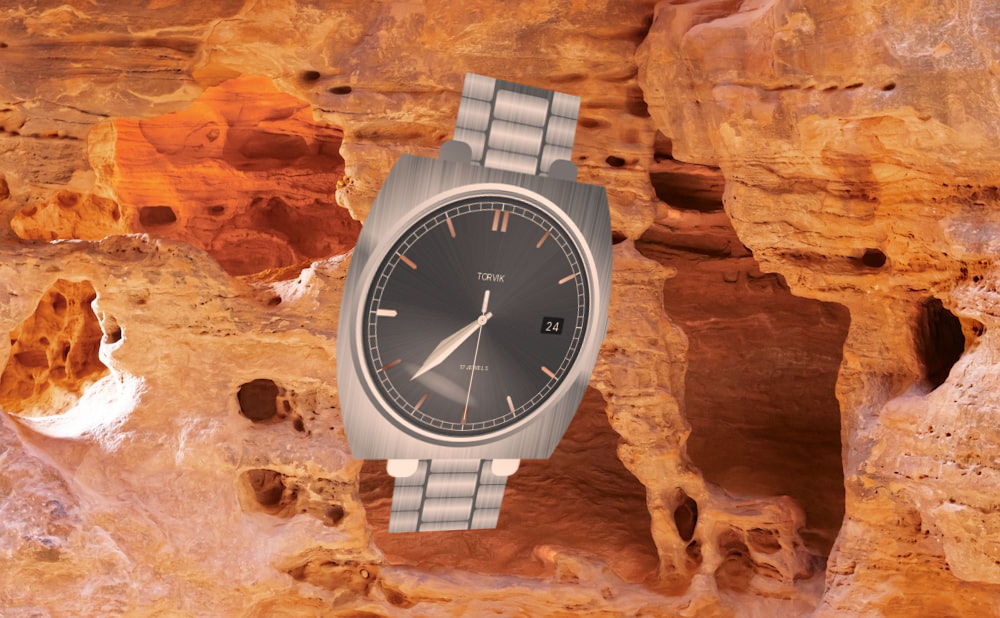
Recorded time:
7,37,30
